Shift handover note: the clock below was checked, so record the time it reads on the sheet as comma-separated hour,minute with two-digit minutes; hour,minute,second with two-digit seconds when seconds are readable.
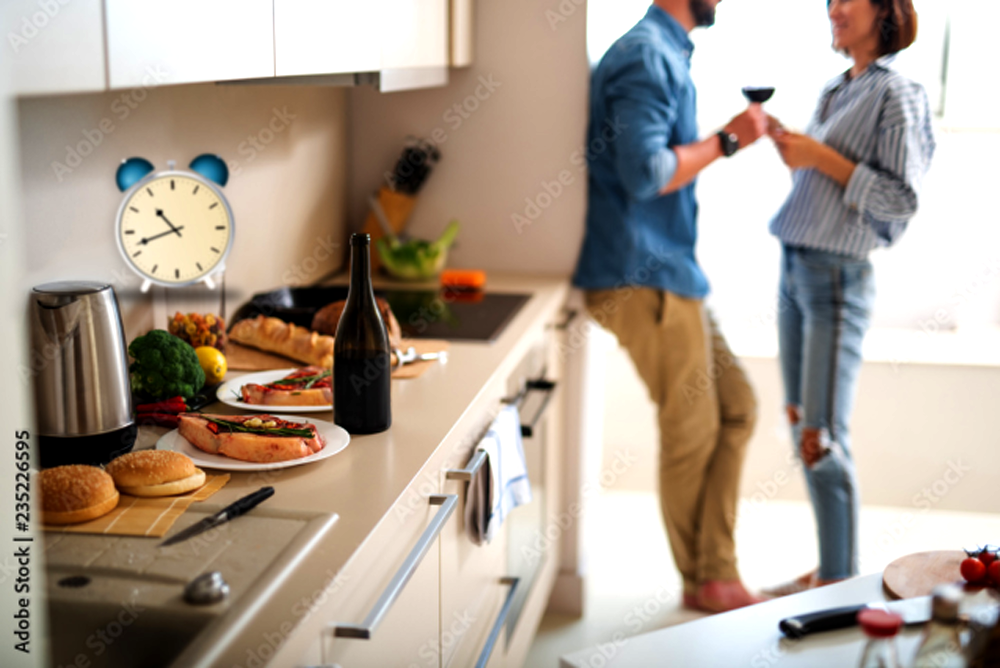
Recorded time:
10,42
